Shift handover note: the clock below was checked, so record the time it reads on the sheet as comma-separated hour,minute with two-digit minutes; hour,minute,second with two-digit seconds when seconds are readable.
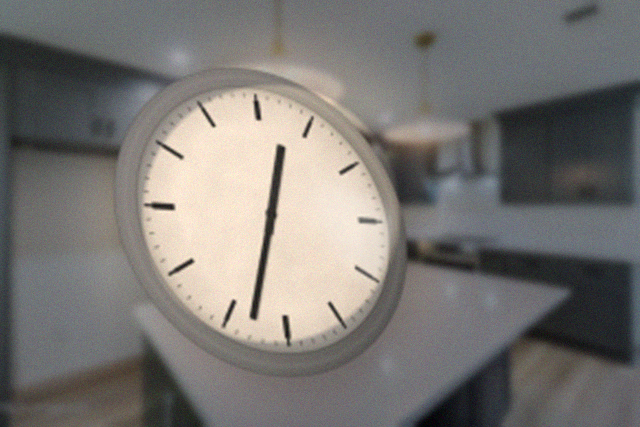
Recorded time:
12,33
